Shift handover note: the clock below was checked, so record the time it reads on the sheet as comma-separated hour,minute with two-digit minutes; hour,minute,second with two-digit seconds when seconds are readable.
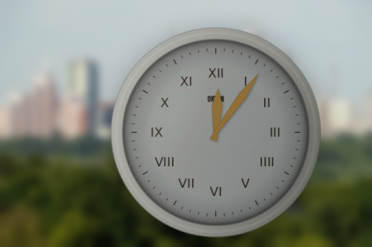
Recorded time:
12,06
